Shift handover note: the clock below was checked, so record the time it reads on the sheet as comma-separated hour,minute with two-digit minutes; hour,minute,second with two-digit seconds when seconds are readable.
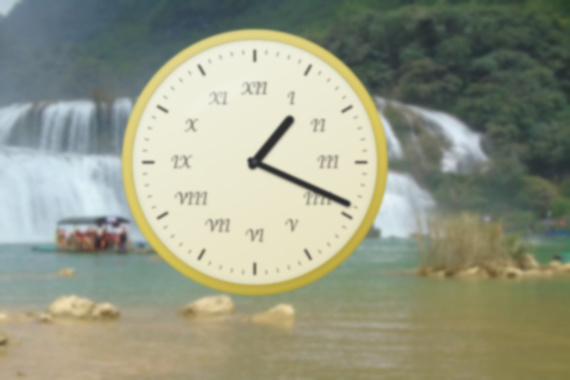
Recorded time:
1,19
